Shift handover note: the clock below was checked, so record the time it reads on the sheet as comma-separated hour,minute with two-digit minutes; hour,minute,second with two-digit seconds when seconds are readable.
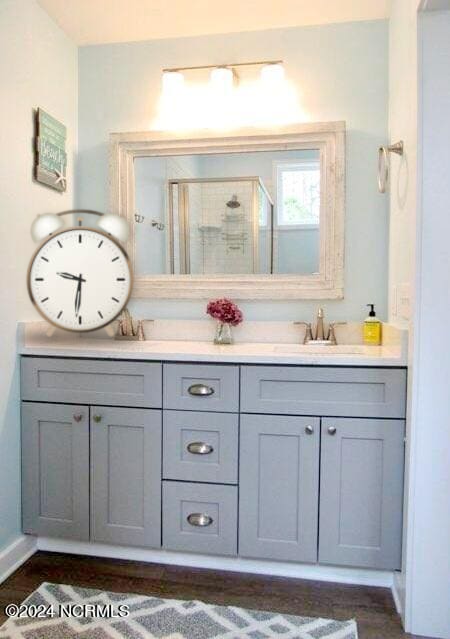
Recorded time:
9,31
